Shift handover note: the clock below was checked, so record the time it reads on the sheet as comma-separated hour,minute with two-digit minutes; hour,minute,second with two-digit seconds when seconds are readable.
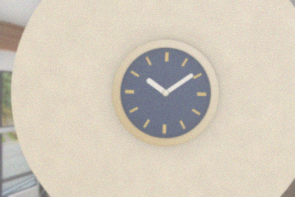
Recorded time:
10,09
